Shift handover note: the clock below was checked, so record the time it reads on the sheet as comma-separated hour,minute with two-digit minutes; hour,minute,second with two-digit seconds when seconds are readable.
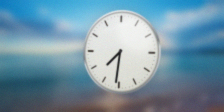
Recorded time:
7,31
